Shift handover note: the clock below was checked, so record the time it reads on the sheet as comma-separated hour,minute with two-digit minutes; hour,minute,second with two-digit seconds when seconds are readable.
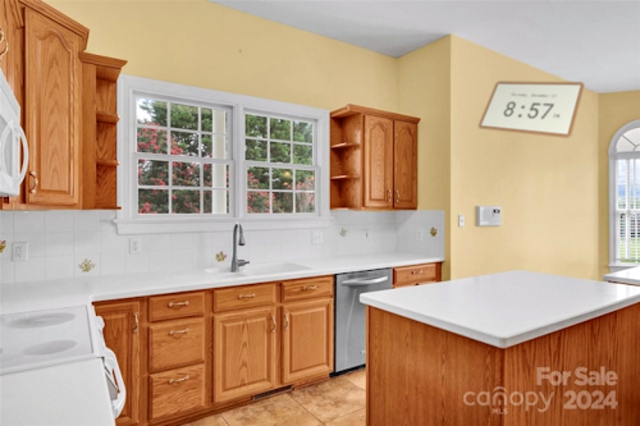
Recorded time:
8,57
